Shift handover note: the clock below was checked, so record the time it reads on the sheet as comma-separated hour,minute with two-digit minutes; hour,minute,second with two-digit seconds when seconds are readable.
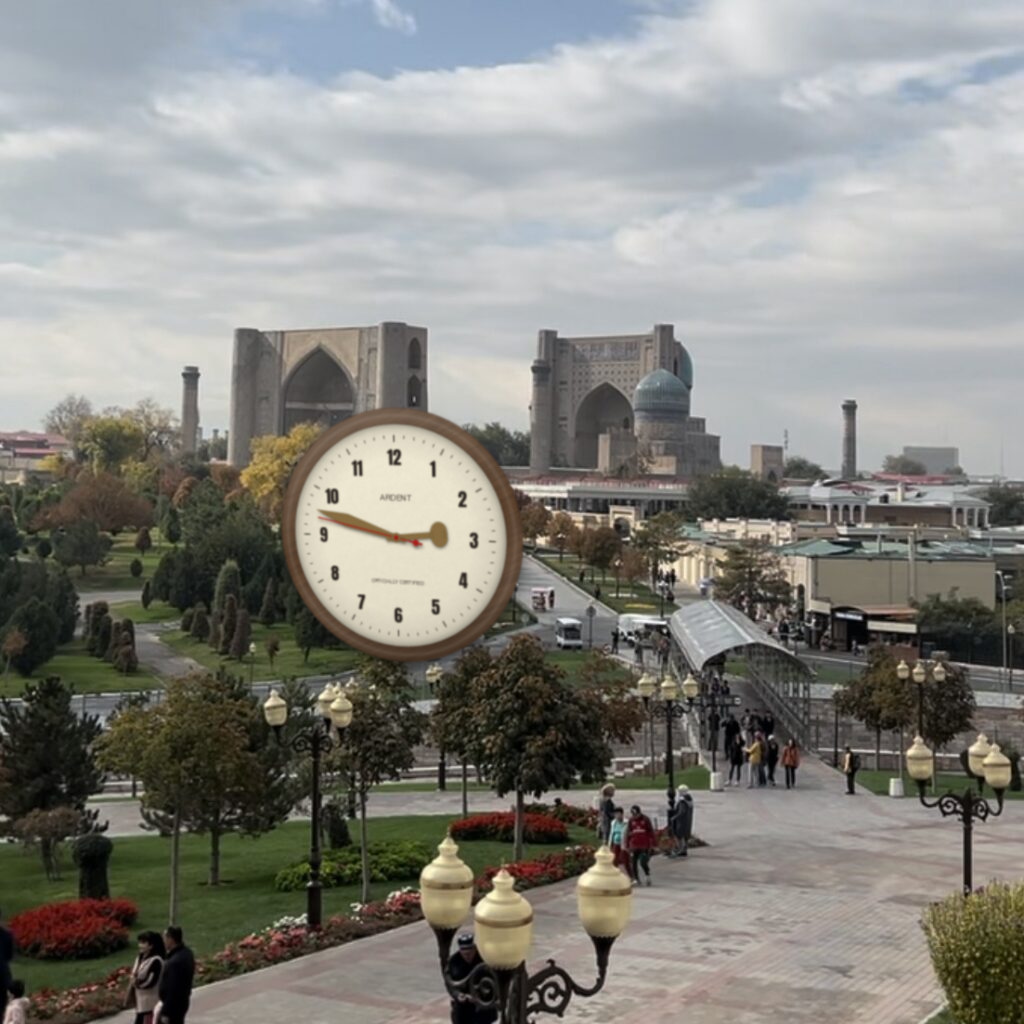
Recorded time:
2,47,47
